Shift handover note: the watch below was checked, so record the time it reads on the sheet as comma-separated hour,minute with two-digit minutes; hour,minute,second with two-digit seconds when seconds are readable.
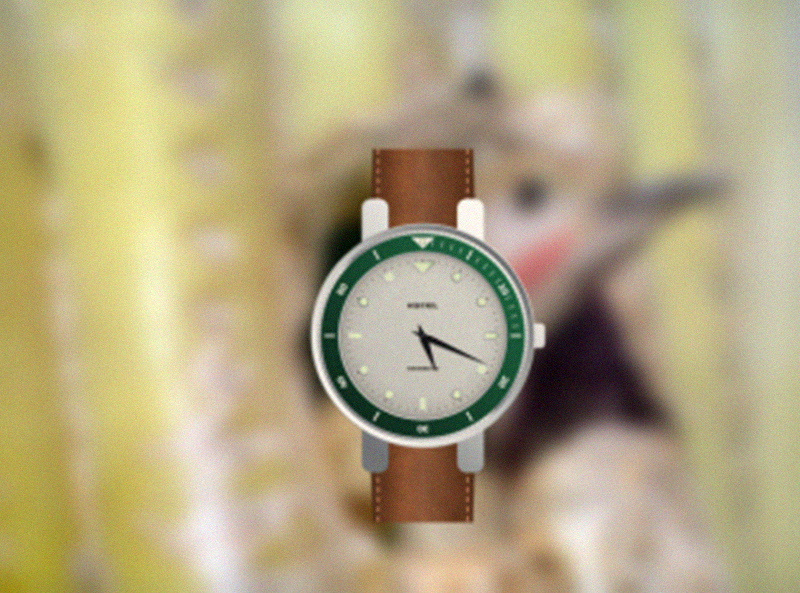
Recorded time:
5,19
